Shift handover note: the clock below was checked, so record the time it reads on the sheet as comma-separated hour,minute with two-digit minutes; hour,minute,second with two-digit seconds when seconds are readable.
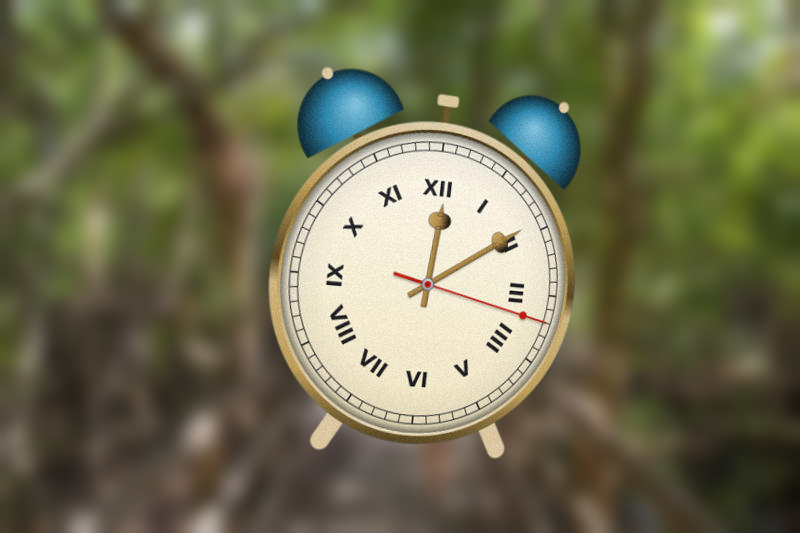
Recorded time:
12,09,17
